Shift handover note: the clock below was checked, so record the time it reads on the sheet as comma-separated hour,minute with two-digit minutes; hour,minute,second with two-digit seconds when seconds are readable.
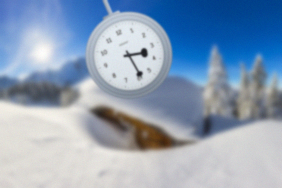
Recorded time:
3,29
